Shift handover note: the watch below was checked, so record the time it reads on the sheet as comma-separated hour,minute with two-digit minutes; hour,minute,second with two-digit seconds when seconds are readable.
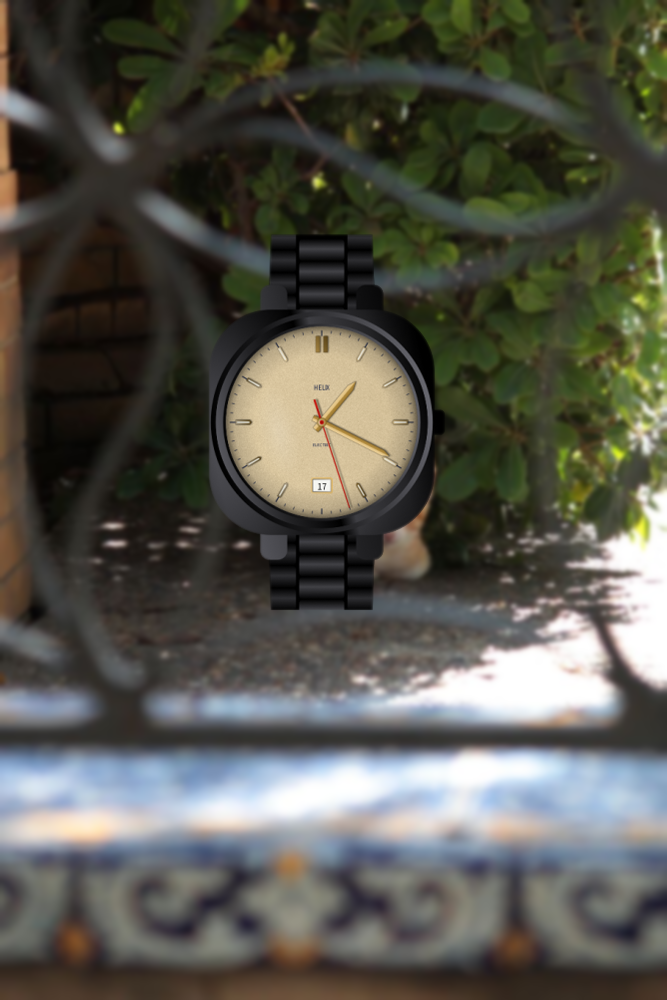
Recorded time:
1,19,27
